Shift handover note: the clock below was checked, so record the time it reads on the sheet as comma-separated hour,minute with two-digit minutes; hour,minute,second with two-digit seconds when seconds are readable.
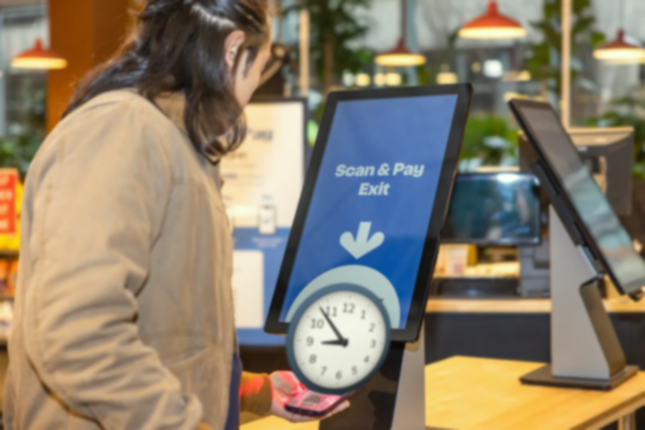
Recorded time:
8,53
